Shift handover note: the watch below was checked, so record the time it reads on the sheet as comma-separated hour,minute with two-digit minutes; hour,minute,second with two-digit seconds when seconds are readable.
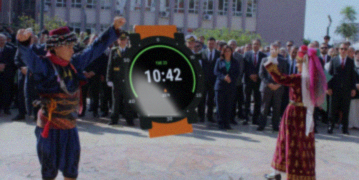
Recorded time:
10,42
